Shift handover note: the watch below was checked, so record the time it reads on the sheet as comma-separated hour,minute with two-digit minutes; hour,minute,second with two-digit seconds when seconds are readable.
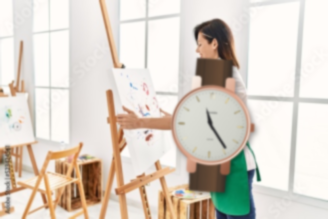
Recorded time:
11,24
